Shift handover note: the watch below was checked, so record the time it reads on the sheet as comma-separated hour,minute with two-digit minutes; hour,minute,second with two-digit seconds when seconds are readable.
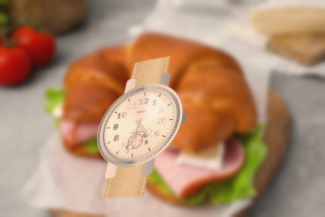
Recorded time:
4,32
